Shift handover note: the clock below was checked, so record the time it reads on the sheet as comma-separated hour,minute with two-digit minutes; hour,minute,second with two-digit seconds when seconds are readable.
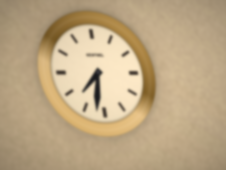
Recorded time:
7,32
